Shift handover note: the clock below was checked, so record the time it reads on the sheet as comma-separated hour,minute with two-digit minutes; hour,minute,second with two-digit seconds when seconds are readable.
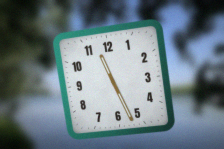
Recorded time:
11,27
